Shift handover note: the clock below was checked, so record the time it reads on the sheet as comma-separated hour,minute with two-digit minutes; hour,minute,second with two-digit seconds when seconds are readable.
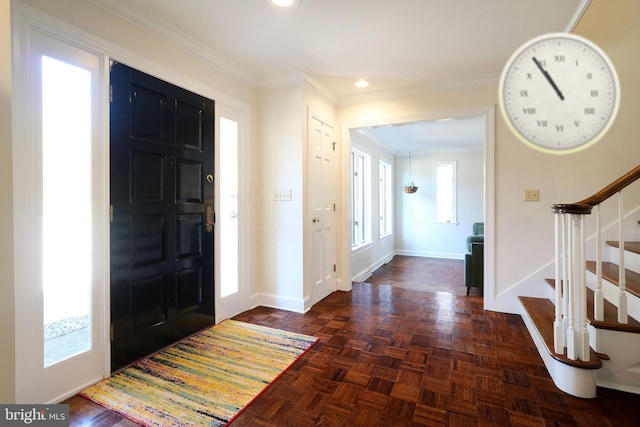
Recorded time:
10,54
